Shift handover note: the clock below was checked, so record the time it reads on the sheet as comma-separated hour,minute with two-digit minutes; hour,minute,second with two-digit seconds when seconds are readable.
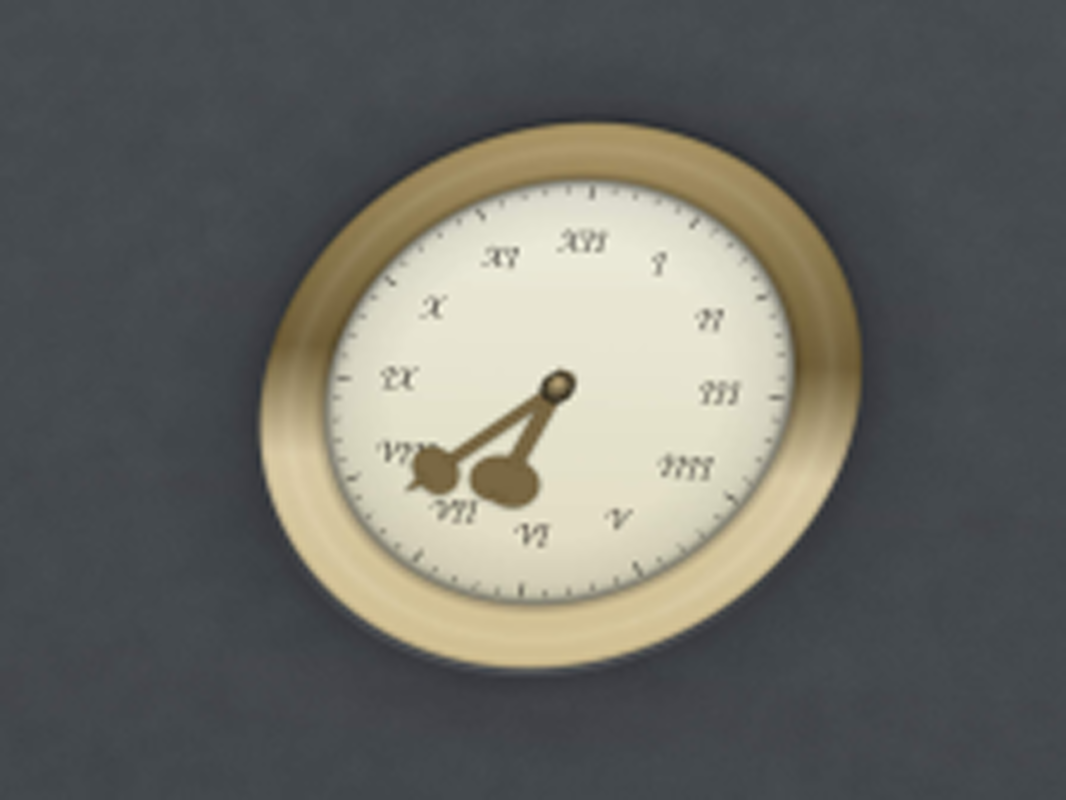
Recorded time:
6,38
